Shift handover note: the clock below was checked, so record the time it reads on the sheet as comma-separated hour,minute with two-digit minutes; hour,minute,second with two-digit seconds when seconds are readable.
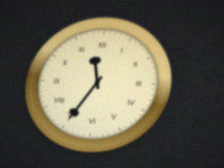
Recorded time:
11,35
